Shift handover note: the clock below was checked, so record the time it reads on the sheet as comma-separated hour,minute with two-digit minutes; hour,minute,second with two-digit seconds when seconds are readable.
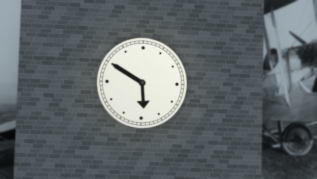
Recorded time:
5,50
